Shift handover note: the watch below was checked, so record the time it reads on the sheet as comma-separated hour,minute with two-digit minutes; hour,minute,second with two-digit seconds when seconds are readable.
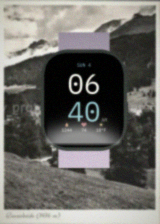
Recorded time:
6,40
